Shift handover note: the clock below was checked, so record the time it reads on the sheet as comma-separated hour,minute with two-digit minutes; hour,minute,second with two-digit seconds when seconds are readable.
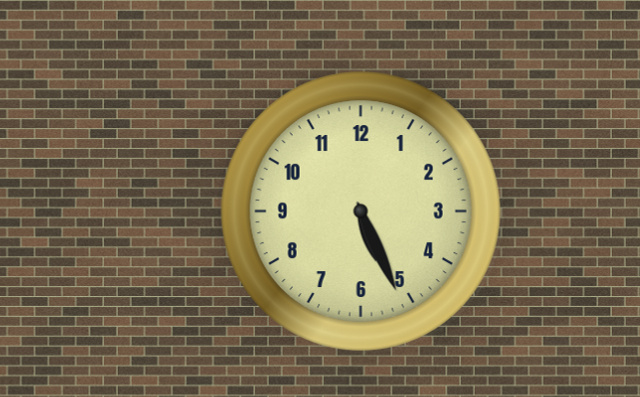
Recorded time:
5,26
